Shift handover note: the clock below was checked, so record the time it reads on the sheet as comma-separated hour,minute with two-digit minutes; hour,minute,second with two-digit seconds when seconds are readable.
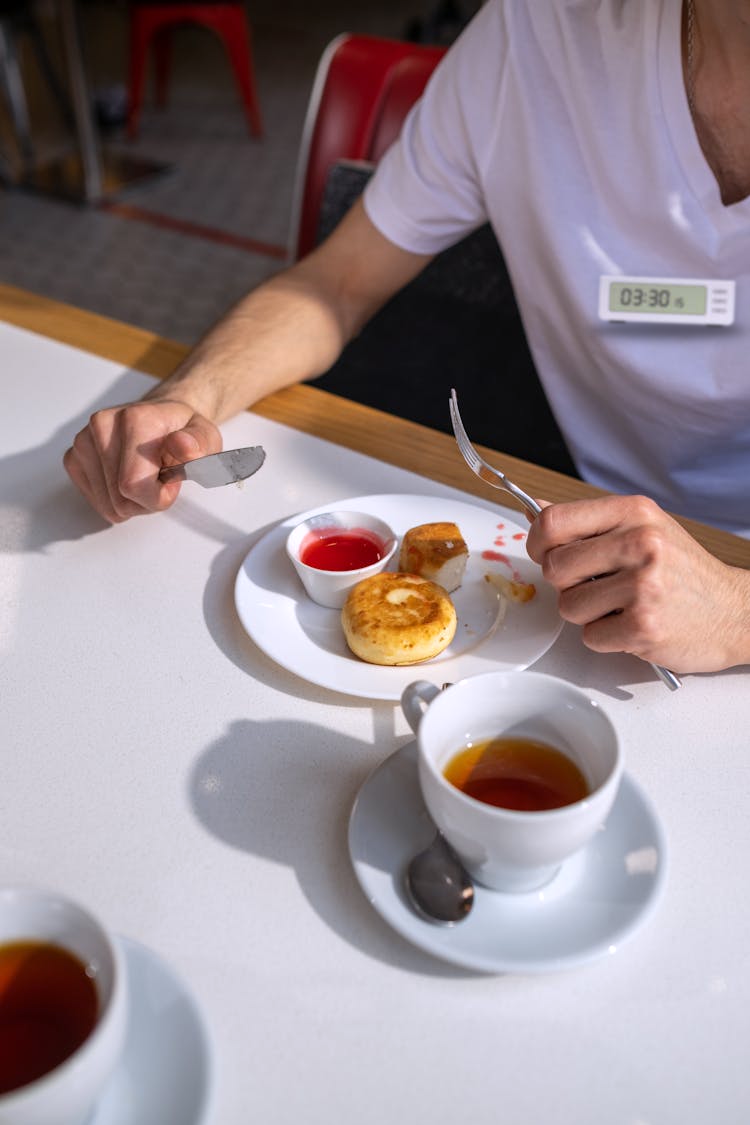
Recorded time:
3,30
